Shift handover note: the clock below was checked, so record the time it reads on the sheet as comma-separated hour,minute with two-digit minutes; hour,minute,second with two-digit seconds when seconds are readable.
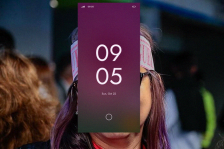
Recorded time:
9,05
